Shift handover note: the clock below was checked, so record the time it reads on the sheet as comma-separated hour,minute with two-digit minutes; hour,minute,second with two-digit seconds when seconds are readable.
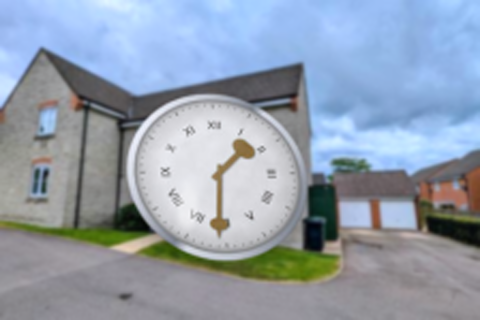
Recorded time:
1,31
